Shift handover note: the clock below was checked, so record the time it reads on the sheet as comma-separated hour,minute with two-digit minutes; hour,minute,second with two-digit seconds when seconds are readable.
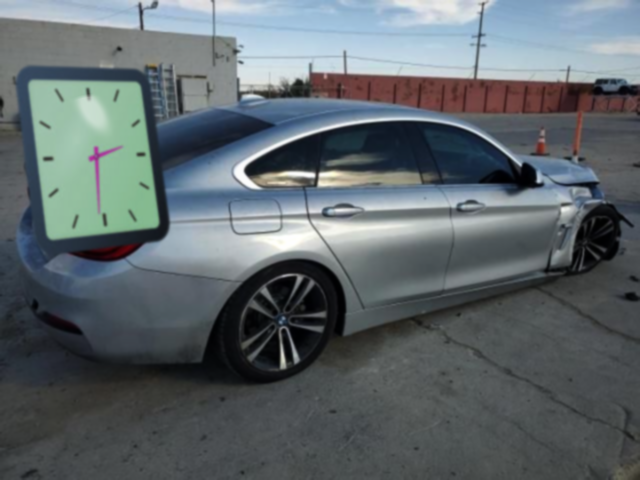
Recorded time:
2,31
